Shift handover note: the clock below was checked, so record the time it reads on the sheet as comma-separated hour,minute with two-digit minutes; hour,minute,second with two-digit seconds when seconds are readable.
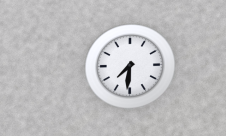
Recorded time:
7,31
